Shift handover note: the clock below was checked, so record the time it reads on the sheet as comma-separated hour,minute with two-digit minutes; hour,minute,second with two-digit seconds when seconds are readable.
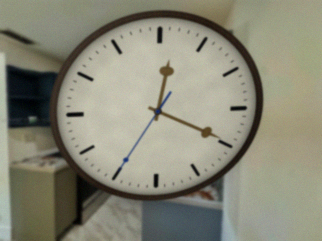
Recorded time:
12,19,35
